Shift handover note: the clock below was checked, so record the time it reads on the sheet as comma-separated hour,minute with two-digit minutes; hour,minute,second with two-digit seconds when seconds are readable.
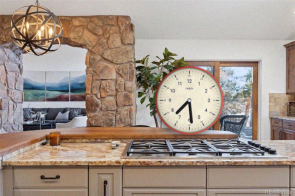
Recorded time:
7,29
